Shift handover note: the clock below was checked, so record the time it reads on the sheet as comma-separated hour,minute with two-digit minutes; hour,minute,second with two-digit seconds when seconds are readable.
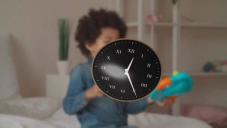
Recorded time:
12,25
